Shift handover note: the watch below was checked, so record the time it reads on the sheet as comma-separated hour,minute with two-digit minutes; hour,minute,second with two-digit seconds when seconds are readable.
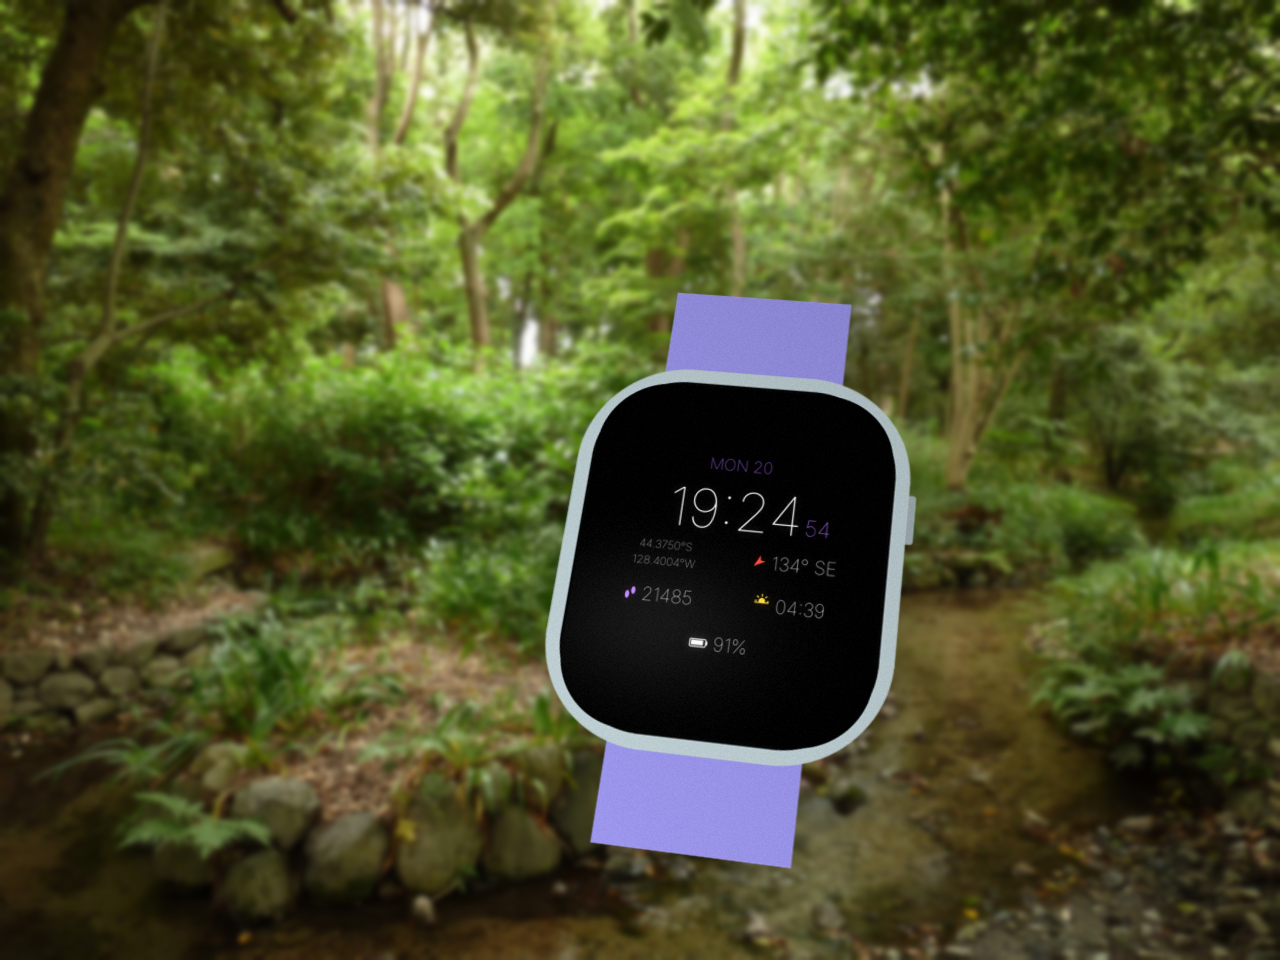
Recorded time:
19,24,54
